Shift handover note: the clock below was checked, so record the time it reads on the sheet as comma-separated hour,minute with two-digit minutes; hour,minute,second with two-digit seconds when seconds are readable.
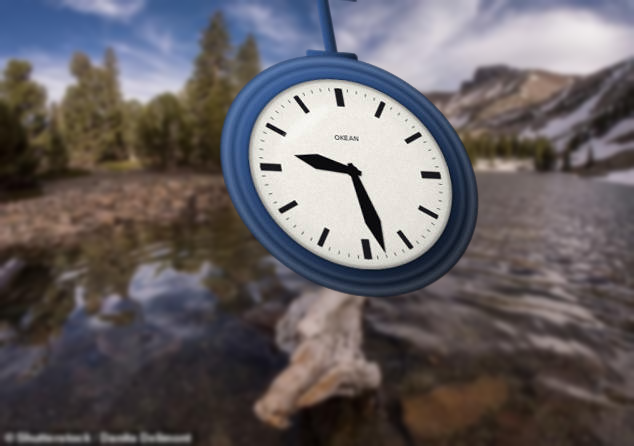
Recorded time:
9,28
